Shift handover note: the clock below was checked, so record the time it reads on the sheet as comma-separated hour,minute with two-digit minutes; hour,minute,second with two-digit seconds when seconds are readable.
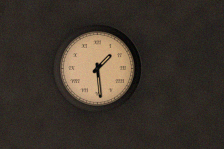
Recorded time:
1,29
